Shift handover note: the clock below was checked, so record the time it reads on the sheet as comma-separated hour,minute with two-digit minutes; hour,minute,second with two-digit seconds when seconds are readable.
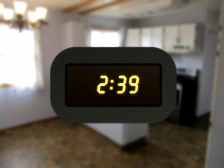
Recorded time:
2,39
